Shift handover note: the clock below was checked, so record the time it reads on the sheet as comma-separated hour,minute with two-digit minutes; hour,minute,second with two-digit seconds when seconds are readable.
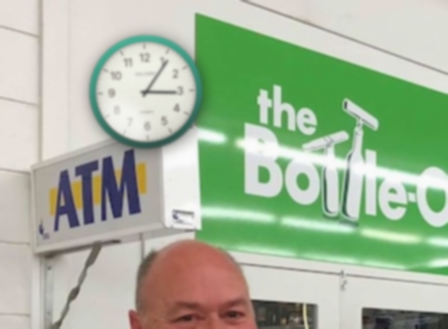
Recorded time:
3,06
